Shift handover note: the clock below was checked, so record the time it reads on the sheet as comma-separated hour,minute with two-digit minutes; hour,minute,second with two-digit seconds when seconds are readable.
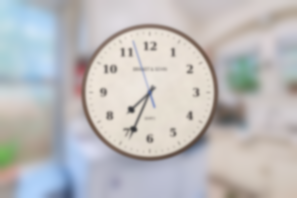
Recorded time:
7,33,57
